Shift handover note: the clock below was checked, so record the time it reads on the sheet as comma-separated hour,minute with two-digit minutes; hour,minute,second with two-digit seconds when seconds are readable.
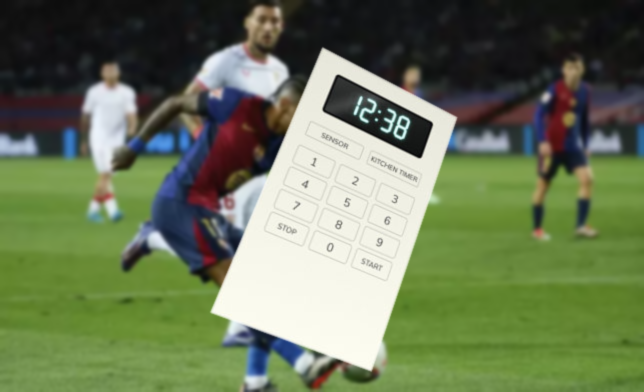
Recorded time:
12,38
